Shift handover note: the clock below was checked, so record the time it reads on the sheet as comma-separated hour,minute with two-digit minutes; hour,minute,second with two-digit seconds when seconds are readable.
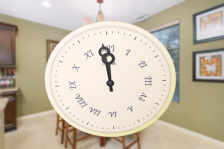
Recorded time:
11,59
